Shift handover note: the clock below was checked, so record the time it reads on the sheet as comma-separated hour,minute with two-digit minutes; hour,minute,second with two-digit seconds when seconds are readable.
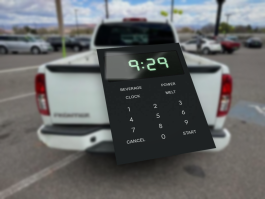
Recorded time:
9,29
